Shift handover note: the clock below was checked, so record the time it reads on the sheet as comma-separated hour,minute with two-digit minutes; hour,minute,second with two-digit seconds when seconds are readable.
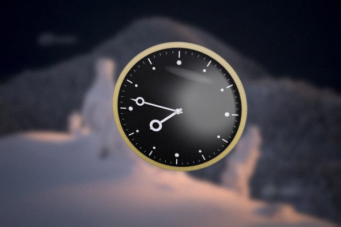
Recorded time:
7,47
